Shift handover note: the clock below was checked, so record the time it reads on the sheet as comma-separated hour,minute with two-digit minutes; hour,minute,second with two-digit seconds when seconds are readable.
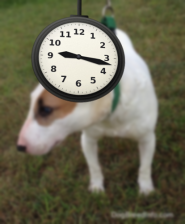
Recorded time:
9,17
